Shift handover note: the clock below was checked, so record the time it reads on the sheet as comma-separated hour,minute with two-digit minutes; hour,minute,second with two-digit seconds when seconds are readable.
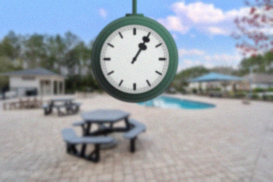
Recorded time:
1,05
